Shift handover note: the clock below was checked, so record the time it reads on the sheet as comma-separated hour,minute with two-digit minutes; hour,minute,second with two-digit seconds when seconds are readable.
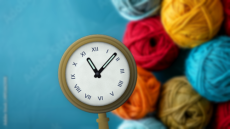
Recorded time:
11,08
